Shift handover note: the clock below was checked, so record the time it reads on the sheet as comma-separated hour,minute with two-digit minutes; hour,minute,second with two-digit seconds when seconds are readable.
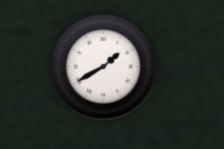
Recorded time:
1,40
